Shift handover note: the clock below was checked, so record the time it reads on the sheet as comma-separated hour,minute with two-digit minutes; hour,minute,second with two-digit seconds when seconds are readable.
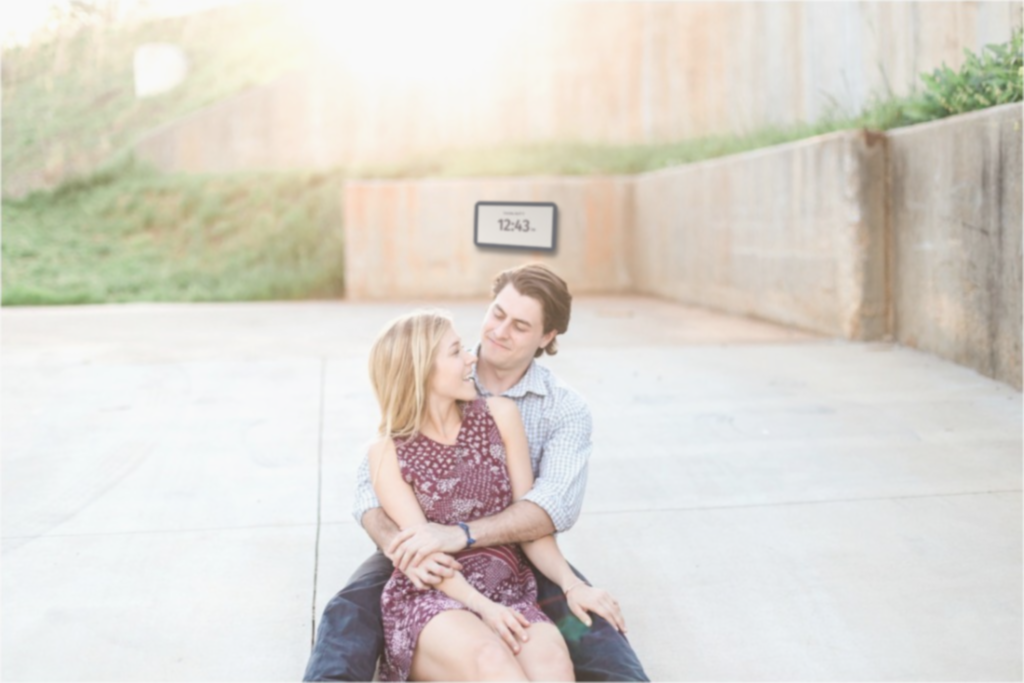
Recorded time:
12,43
